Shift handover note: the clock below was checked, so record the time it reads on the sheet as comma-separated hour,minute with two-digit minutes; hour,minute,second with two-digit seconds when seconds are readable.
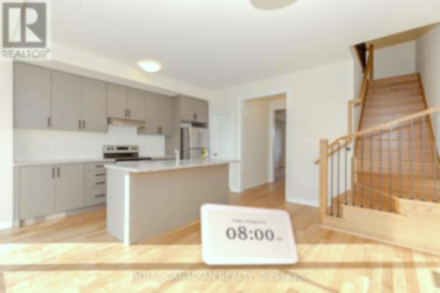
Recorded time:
8,00
